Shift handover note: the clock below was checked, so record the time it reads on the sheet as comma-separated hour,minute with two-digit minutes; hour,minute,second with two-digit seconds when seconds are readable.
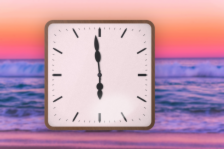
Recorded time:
5,59
